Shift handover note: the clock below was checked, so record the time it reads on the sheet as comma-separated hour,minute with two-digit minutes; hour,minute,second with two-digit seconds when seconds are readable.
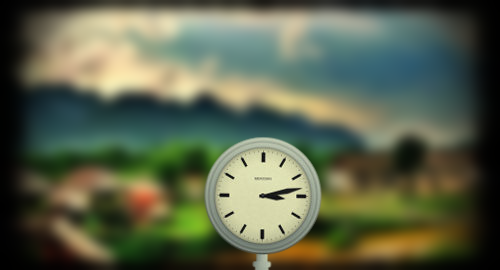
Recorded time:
3,13
